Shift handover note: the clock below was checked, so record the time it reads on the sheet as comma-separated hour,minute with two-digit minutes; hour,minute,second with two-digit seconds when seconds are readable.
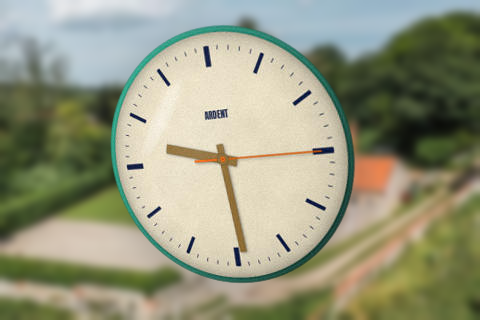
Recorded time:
9,29,15
